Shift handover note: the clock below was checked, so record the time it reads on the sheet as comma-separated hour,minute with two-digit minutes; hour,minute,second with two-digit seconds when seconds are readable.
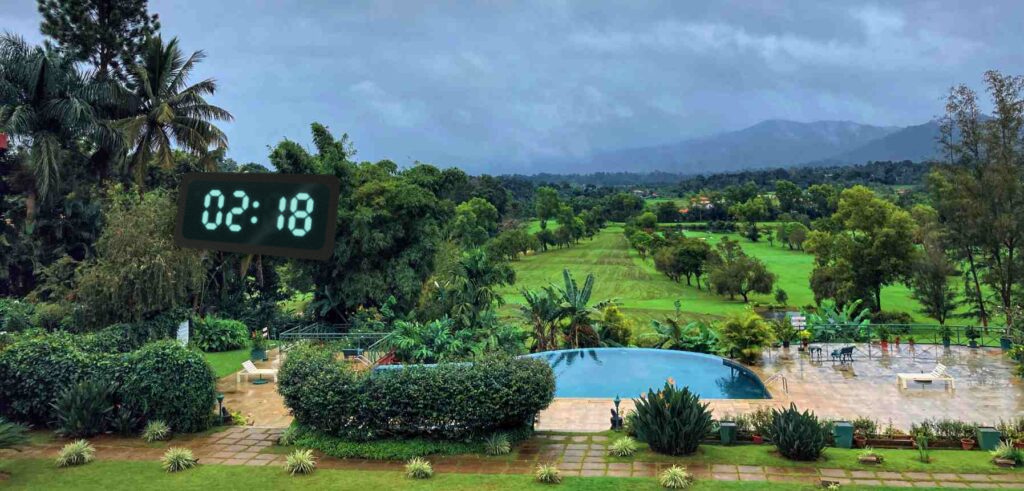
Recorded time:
2,18
